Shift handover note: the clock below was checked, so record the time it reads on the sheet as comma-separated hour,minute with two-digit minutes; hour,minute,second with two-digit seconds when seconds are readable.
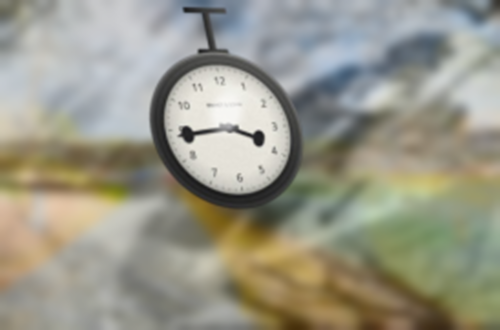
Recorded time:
3,44
